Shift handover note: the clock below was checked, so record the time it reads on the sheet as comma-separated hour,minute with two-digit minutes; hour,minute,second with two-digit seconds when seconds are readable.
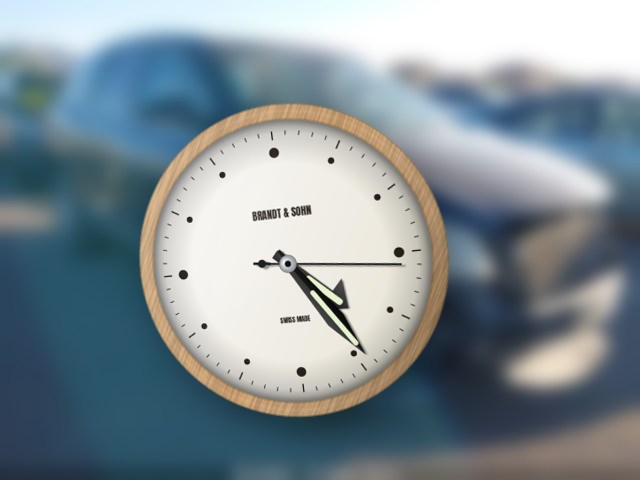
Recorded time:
4,24,16
